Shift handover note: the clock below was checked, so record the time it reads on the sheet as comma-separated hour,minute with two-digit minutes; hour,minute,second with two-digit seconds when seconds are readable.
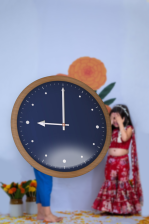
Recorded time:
9,00
